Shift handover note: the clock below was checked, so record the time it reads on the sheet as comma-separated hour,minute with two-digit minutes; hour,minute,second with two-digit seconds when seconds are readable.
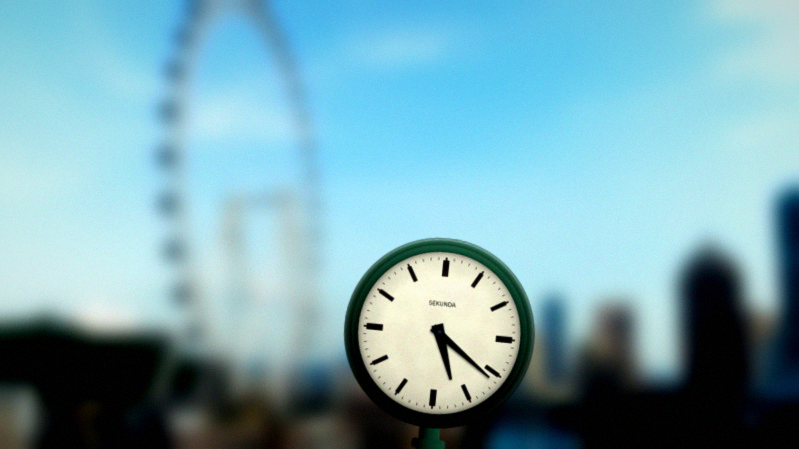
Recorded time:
5,21
